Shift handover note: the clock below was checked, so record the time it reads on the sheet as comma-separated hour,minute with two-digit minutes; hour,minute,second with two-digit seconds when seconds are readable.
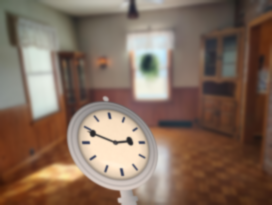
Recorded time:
2,49
